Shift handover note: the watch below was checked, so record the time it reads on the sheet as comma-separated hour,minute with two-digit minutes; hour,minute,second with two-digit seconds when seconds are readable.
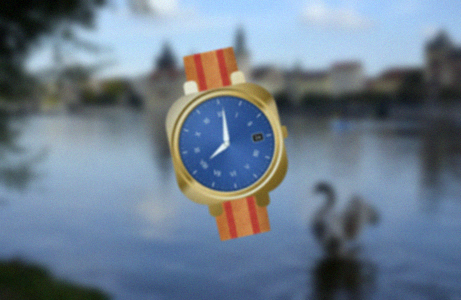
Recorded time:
8,01
